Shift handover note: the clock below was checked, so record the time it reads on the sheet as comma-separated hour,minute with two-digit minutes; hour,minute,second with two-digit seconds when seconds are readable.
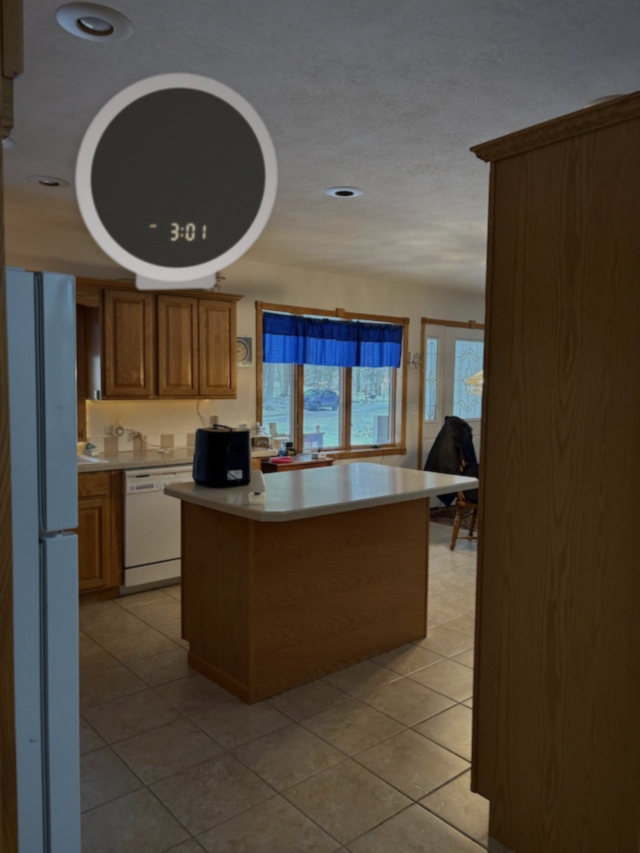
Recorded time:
3,01
